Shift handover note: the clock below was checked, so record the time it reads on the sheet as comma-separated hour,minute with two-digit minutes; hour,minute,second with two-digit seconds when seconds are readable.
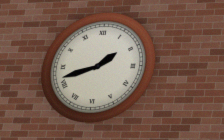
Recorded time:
1,42
